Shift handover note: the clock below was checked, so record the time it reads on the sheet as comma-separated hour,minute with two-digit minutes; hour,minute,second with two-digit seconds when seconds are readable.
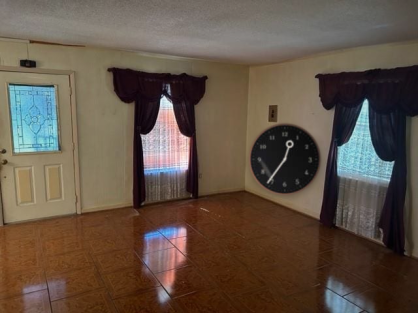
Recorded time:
12,36
